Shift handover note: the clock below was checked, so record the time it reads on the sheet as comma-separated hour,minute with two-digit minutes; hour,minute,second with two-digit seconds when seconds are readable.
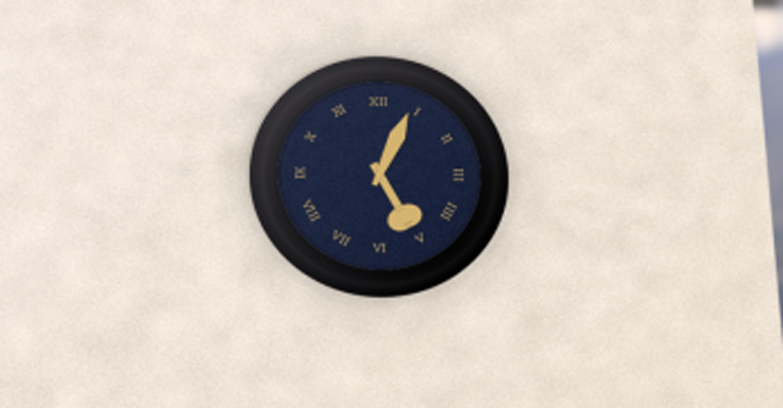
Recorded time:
5,04
